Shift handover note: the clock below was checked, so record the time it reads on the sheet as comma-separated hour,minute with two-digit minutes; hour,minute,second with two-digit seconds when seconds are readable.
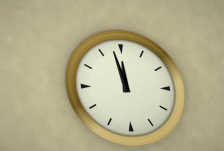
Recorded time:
11,58
